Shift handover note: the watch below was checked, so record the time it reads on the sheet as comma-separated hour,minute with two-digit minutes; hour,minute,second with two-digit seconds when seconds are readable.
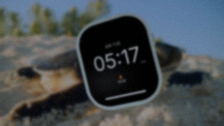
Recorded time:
5,17
